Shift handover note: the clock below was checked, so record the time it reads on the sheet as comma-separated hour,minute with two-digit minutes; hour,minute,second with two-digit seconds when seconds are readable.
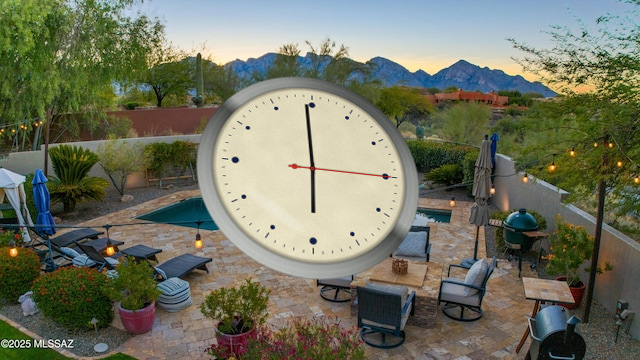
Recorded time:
5,59,15
